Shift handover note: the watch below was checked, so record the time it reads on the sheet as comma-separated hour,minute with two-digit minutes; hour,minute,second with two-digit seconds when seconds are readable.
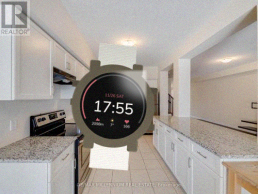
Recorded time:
17,55
